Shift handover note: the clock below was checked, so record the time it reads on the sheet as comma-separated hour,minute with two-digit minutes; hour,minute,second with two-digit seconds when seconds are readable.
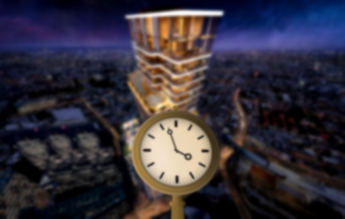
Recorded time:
3,57
